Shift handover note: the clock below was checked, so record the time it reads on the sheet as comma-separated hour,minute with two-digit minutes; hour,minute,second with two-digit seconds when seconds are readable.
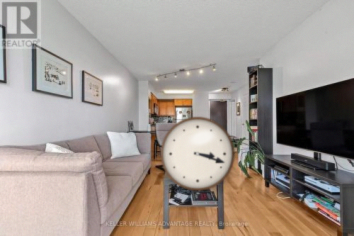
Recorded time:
3,18
